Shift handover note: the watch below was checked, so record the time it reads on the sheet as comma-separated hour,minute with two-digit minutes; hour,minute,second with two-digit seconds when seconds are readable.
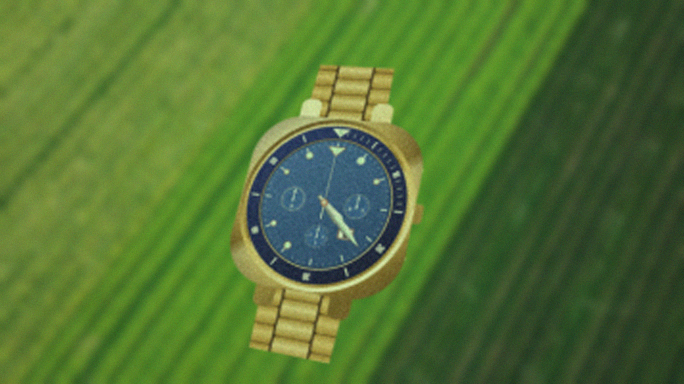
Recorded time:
4,22
